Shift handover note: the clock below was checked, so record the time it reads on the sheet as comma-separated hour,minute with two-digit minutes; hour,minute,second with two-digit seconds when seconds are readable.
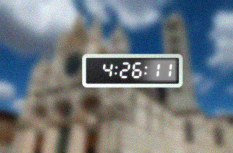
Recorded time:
4,26,11
